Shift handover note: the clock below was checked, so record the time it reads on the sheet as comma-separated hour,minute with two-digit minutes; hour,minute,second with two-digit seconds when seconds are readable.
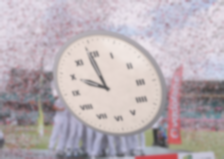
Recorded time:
9,59
